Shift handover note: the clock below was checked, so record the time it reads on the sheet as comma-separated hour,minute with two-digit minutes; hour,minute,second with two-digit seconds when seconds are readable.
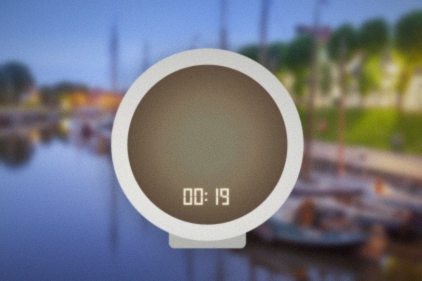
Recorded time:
0,19
